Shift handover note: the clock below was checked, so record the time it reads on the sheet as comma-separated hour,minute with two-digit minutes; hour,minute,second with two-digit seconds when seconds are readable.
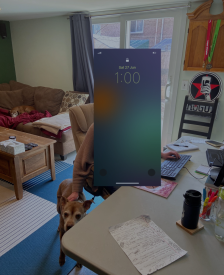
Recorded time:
1,00
